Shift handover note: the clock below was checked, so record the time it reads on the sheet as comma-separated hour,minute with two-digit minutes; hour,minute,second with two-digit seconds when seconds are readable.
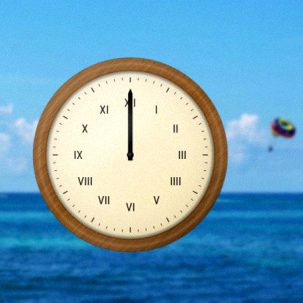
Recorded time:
12,00
